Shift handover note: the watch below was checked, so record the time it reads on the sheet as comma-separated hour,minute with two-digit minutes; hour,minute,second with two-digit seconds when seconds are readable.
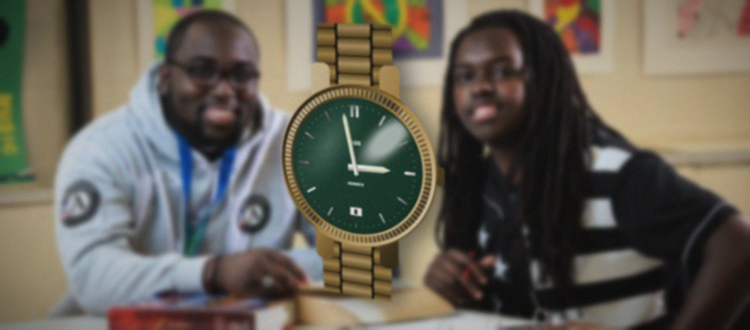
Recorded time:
2,58
